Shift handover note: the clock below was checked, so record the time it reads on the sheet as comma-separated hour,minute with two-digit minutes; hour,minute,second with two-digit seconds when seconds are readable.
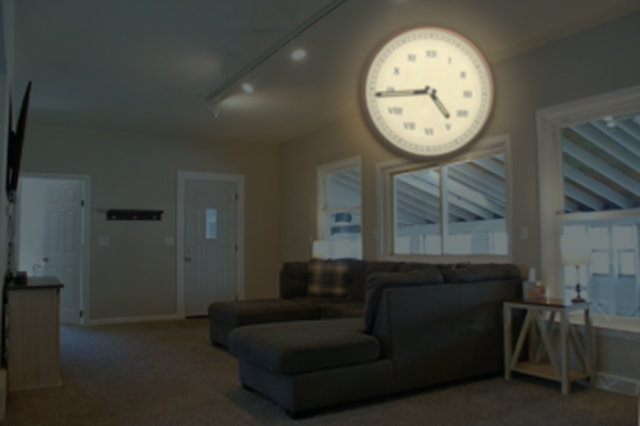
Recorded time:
4,44
